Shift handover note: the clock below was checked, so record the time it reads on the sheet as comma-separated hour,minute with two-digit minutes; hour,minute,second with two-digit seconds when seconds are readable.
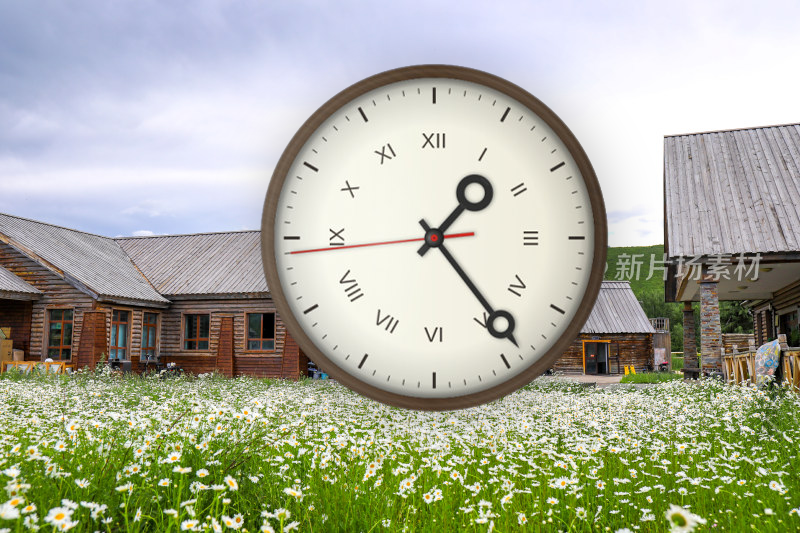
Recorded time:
1,23,44
